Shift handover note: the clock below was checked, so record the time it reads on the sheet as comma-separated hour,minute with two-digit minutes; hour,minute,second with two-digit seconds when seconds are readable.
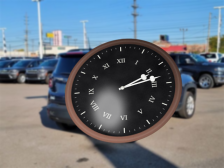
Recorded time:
2,13
